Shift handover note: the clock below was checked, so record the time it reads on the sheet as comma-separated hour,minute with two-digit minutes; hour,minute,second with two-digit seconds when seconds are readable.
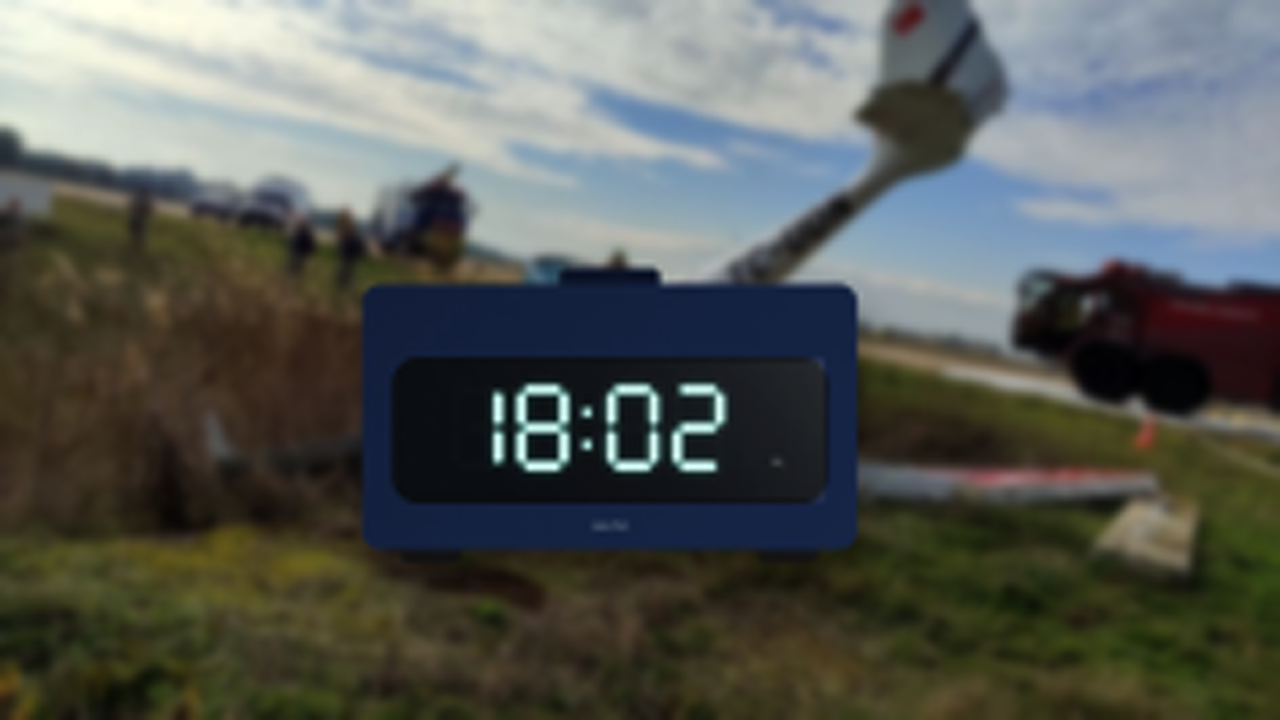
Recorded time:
18,02
